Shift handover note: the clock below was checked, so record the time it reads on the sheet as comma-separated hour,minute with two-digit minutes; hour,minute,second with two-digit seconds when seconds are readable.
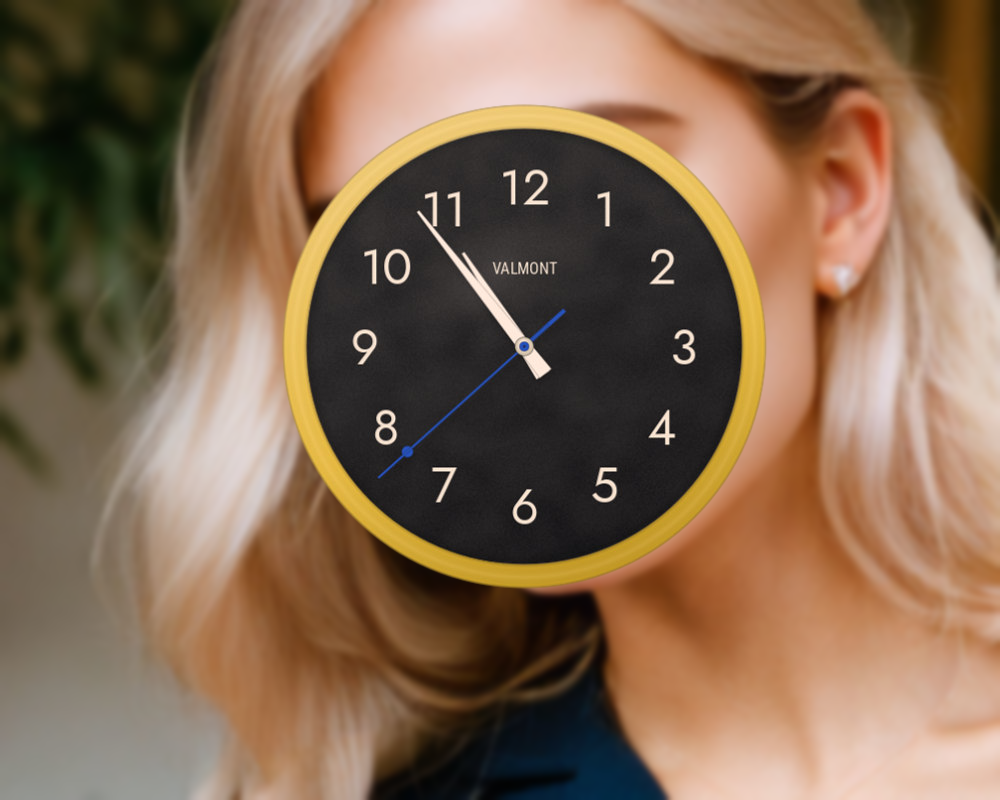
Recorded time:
10,53,38
